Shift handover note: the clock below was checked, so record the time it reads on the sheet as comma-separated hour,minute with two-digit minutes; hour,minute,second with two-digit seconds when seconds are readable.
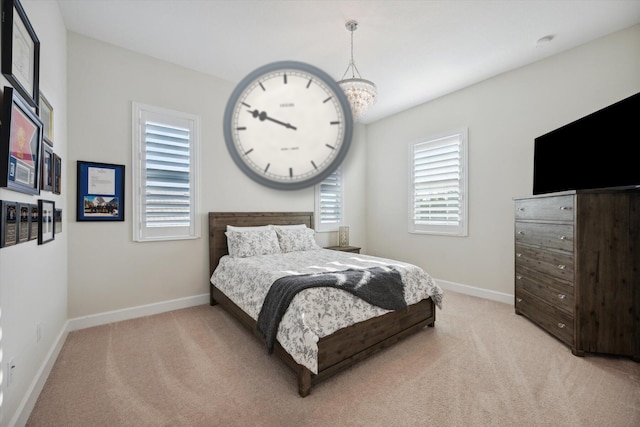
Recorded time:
9,49
